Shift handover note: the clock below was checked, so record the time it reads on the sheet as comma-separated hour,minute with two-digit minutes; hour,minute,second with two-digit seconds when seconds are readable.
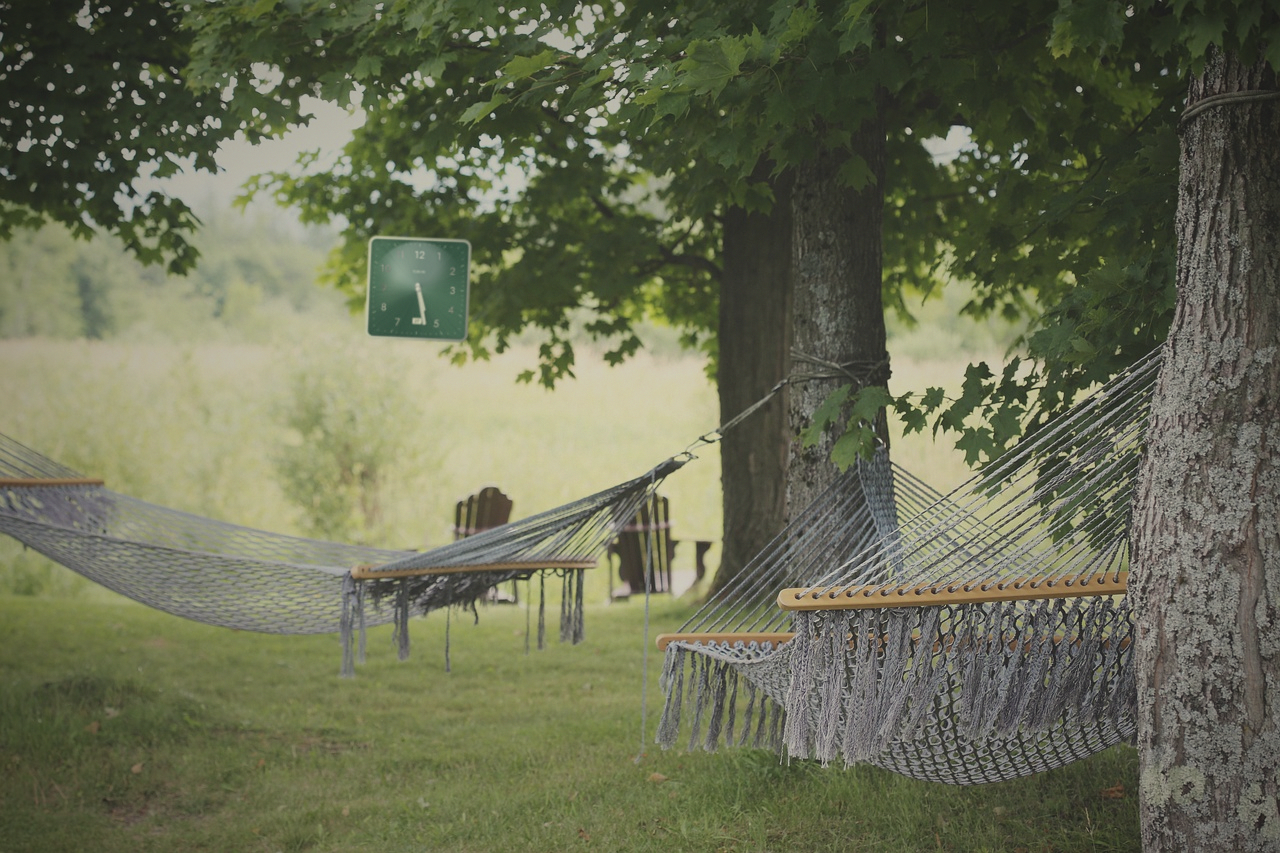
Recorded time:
5,28
